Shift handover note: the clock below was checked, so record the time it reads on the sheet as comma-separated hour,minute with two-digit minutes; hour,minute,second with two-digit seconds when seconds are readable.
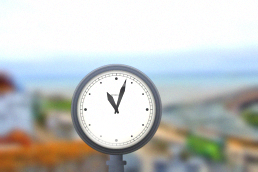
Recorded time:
11,03
